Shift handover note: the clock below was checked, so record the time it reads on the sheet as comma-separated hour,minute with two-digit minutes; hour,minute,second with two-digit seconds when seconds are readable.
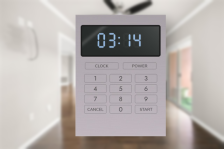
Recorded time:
3,14
